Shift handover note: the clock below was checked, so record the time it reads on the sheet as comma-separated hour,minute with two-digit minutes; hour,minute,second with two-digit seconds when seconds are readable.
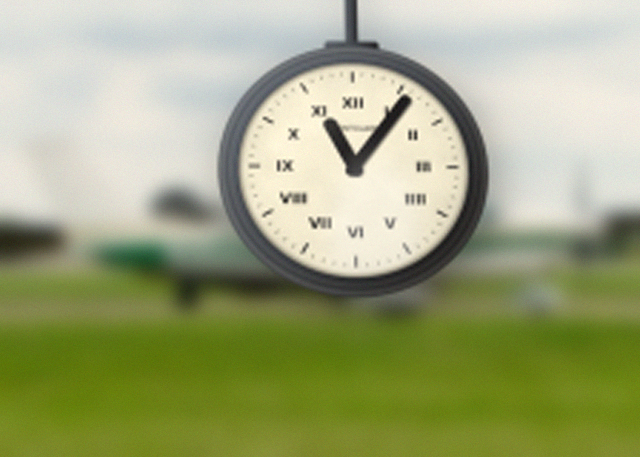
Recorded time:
11,06
